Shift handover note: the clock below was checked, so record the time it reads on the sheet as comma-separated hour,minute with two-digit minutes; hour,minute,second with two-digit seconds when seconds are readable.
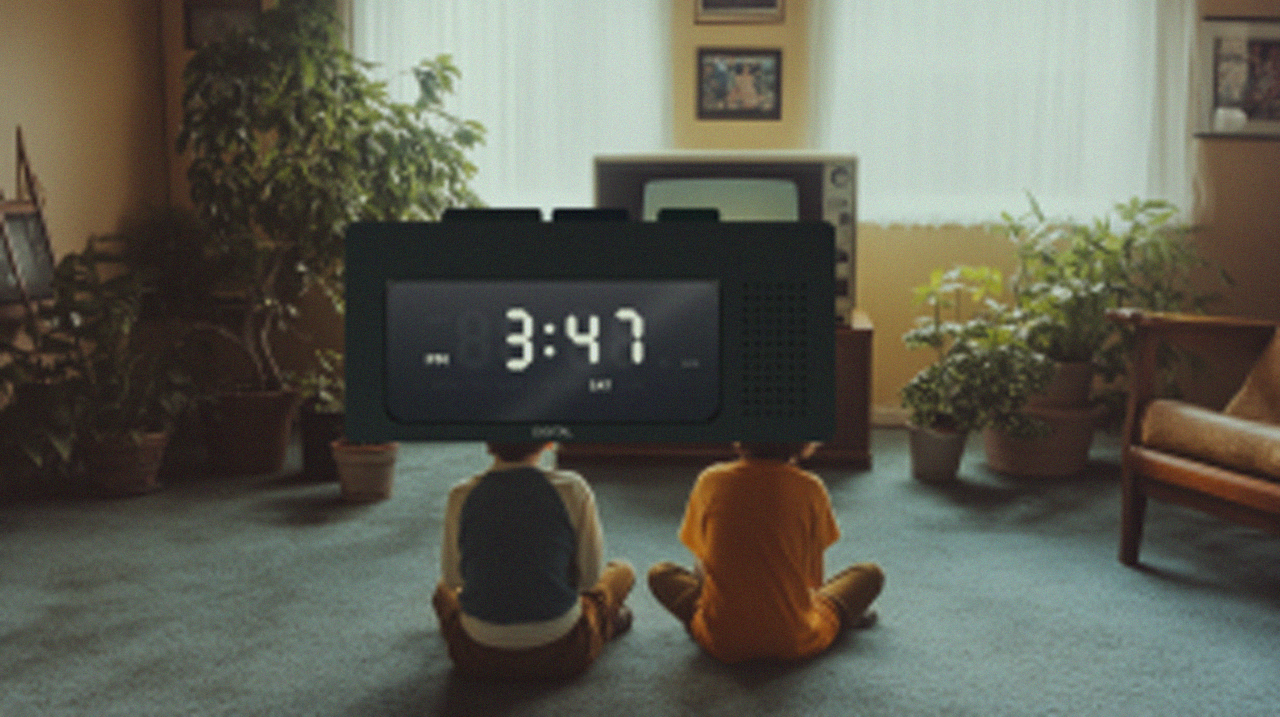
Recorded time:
3,47
